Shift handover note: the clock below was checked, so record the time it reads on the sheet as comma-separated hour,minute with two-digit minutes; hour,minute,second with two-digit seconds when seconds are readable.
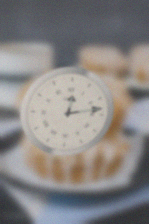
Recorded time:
12,13
